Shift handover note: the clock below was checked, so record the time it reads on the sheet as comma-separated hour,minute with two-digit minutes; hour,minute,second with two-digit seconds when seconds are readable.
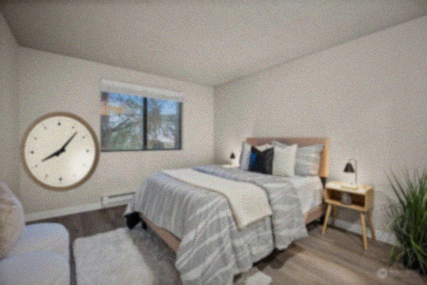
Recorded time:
8,07
